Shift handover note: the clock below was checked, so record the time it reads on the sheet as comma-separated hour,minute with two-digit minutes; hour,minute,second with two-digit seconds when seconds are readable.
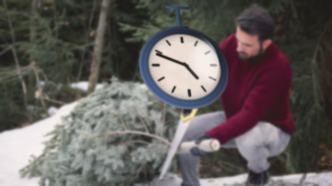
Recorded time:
4,49
